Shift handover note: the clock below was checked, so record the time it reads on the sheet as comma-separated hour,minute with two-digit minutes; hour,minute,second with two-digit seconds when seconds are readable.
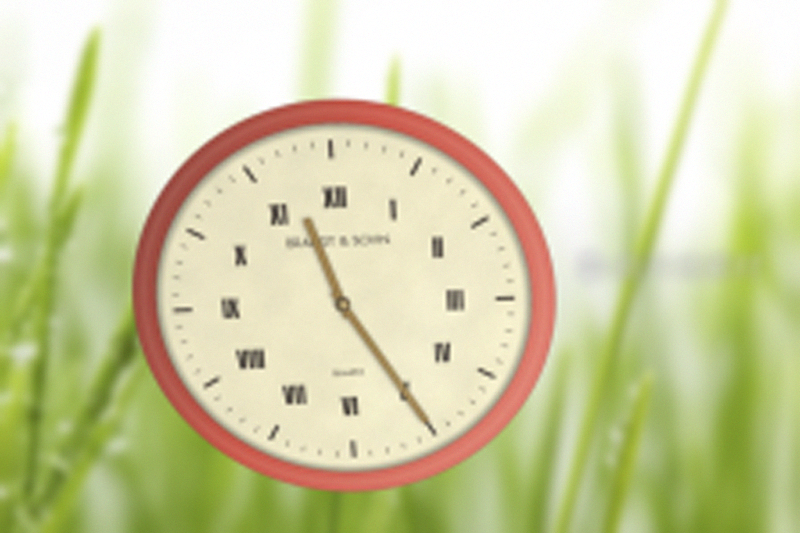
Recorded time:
11,25
